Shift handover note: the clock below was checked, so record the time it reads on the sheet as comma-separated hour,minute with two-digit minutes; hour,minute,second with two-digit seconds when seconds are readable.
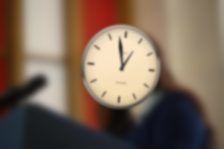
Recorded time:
12,58
